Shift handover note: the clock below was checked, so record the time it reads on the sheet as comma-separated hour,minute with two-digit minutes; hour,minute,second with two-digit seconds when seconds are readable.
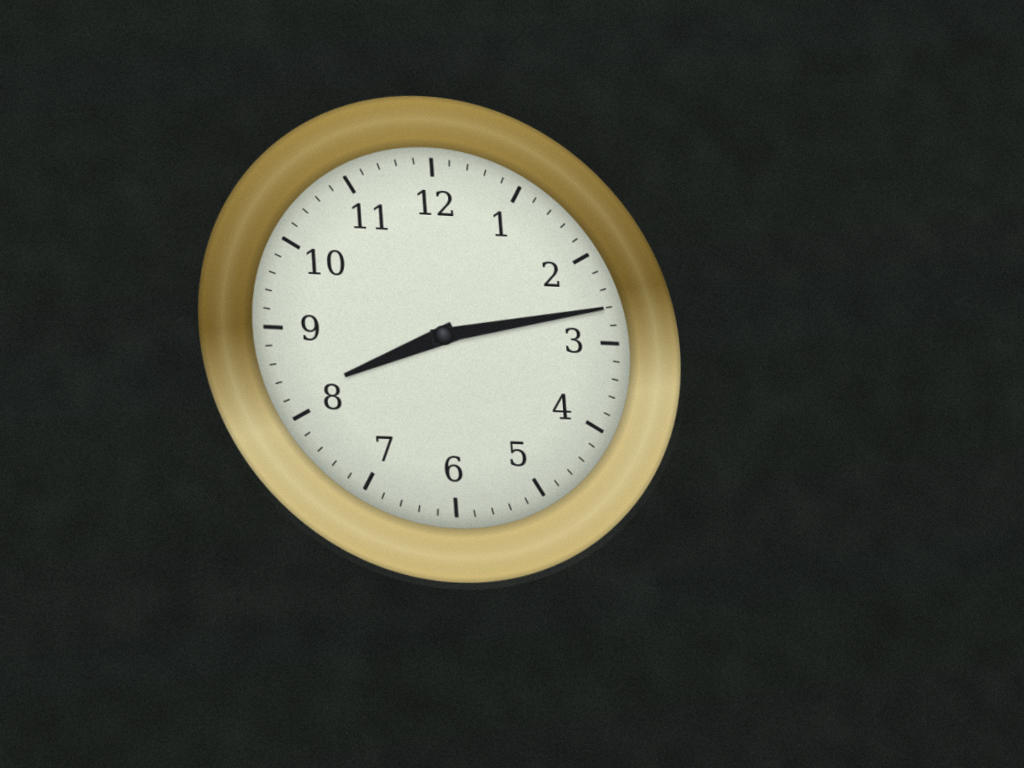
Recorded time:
8,13
